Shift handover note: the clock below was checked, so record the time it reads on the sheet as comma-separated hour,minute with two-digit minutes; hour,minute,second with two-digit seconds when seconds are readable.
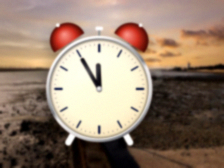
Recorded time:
11,55
